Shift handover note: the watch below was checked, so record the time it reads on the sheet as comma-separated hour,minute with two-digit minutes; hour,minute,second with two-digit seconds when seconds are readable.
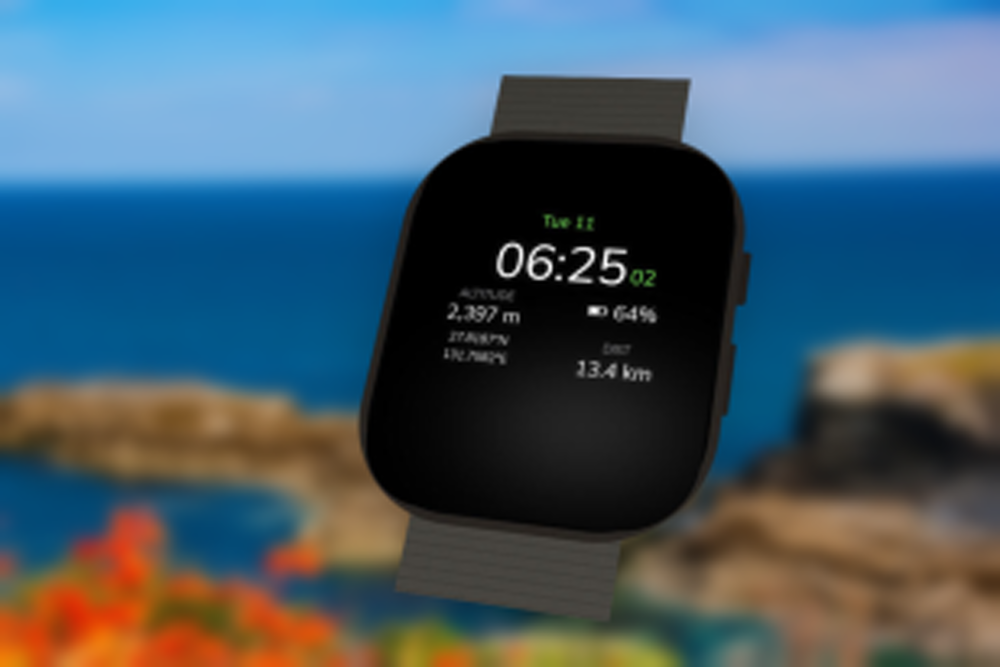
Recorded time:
6,25
